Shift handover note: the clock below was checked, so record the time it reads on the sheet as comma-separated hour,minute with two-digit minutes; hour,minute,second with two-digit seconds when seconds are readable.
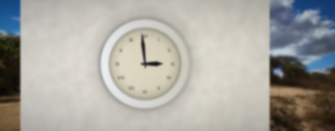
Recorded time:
2,59
